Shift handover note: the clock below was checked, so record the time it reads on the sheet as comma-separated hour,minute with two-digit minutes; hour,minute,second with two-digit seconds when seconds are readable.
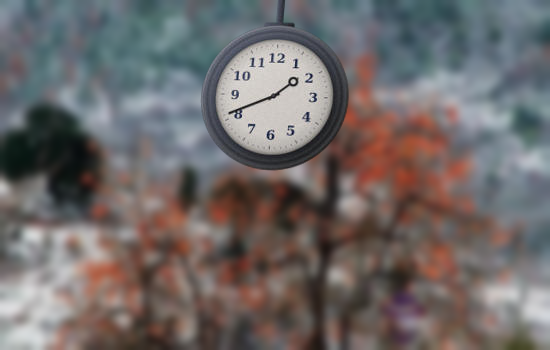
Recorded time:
1,41
